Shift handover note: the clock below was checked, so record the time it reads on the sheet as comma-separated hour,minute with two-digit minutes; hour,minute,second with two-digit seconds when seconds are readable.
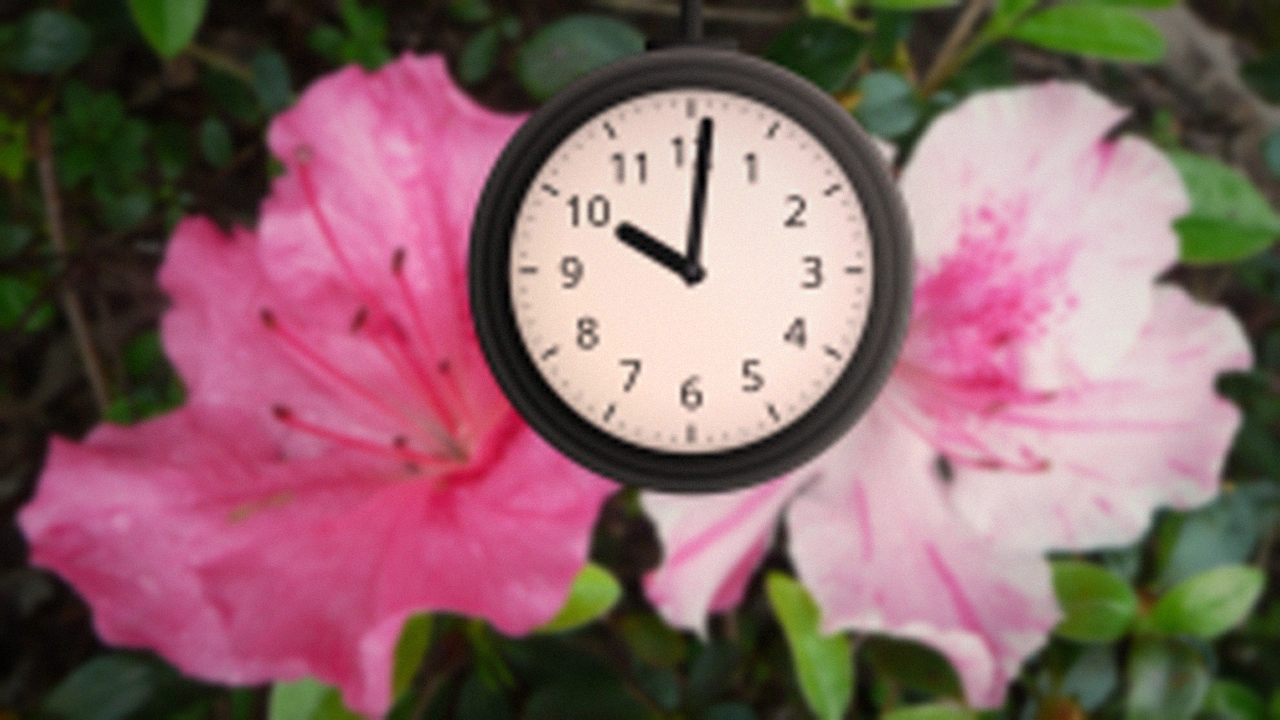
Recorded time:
10,01
